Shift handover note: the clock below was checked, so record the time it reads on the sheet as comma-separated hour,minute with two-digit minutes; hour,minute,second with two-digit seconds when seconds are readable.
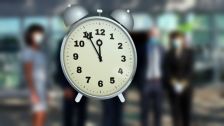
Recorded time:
11,55
